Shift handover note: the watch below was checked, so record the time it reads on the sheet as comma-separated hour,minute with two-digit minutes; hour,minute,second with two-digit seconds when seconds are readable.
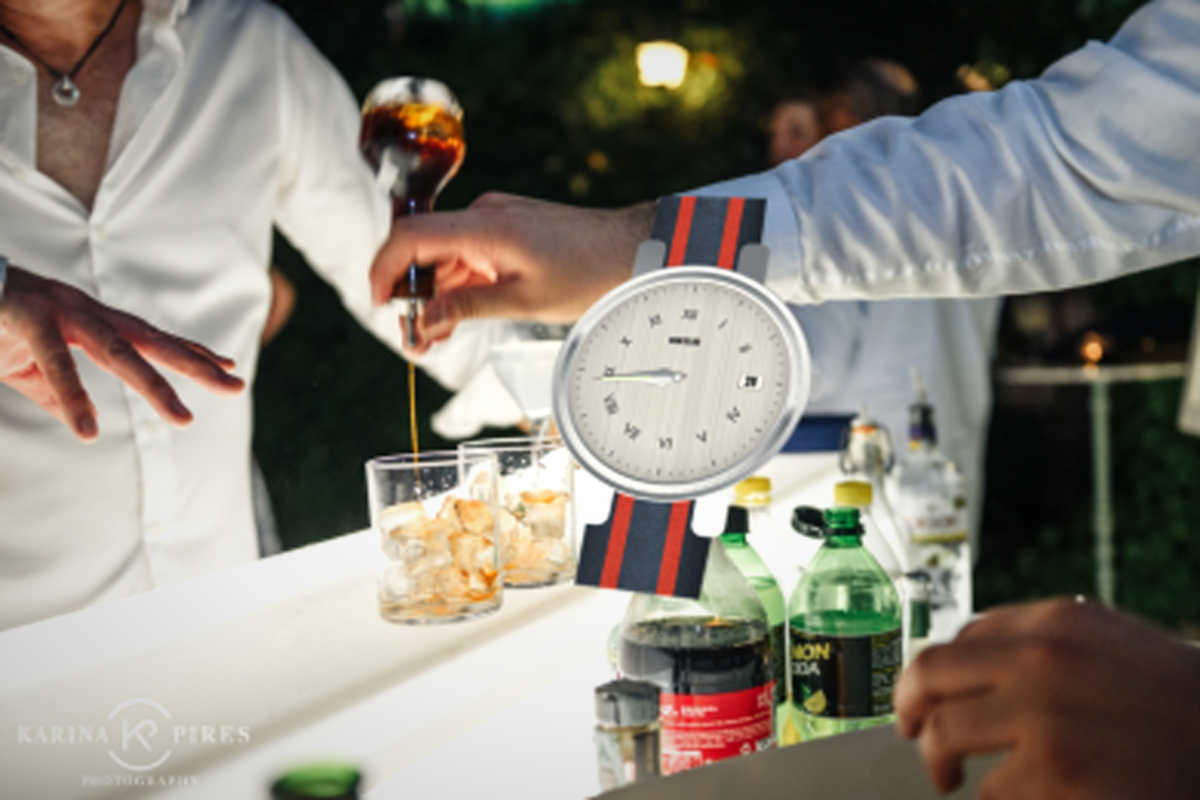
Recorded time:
8,44
